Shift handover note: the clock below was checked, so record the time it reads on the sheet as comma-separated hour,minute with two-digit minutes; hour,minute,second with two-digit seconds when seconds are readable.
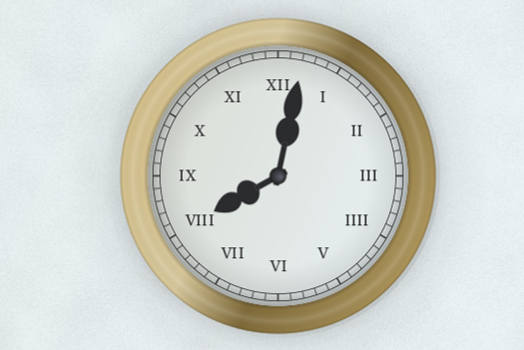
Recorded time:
8,02
